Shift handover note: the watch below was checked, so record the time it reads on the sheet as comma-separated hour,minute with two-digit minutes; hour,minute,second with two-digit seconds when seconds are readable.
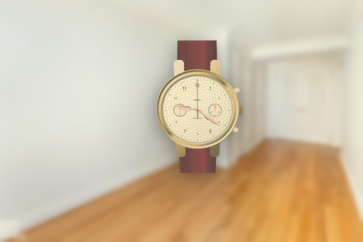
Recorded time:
9,21
